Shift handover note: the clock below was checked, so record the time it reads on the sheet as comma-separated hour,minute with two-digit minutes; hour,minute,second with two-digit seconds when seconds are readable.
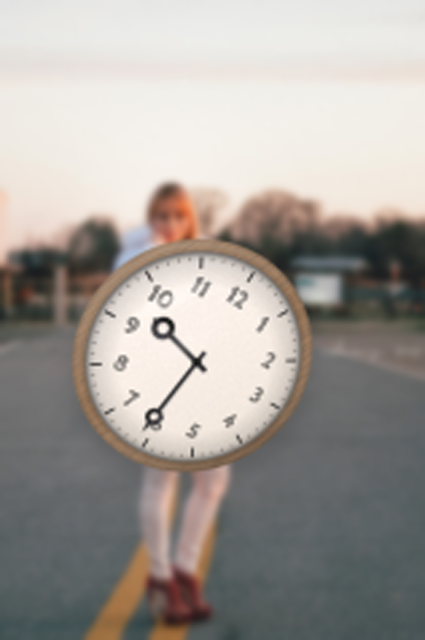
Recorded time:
9,31
